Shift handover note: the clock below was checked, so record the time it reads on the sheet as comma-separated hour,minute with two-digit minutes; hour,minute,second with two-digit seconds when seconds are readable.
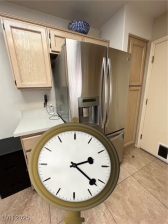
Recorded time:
2,22
